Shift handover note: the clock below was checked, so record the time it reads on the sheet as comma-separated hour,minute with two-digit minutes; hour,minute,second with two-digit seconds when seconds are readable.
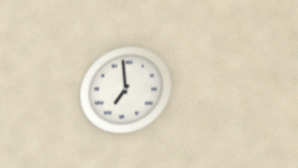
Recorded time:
6,58
